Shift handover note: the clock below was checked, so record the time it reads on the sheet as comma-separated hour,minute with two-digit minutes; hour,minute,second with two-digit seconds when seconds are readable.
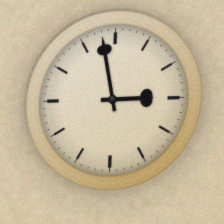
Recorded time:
2,58
